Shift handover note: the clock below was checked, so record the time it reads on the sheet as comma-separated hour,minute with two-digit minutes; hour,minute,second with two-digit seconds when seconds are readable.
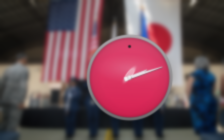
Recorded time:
2,12
